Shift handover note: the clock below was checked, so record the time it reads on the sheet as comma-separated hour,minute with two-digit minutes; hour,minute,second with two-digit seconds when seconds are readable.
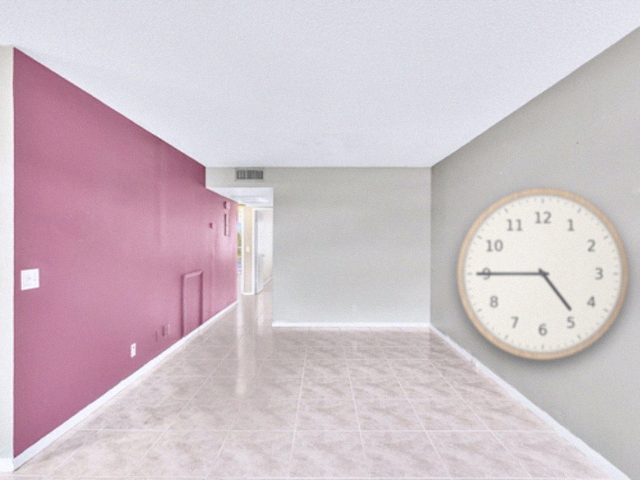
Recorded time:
4,45
